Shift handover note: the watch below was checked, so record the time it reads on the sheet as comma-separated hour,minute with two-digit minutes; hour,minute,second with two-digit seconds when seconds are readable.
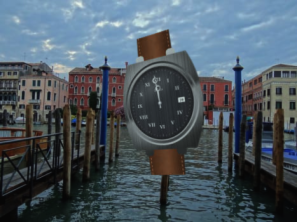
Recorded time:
11,59
